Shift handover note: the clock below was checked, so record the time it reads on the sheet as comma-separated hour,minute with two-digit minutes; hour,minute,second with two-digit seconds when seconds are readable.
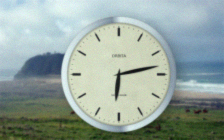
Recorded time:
6,13
